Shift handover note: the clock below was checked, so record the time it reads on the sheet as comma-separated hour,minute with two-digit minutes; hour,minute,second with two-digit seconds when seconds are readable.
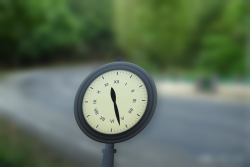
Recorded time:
11,27
